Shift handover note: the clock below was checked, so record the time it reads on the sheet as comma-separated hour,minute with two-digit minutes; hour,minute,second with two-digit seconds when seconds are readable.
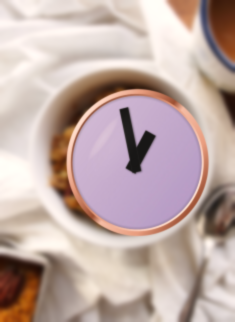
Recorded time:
12,58
